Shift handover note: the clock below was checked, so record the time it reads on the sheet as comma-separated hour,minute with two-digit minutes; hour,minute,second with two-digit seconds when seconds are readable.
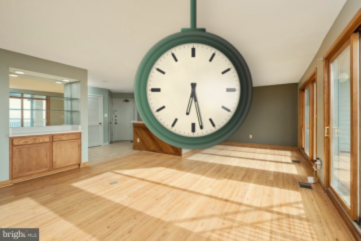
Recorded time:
6,28
